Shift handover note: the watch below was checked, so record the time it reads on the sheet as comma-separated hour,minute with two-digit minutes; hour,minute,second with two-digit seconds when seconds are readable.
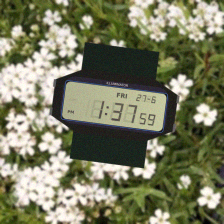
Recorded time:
1,37,59
